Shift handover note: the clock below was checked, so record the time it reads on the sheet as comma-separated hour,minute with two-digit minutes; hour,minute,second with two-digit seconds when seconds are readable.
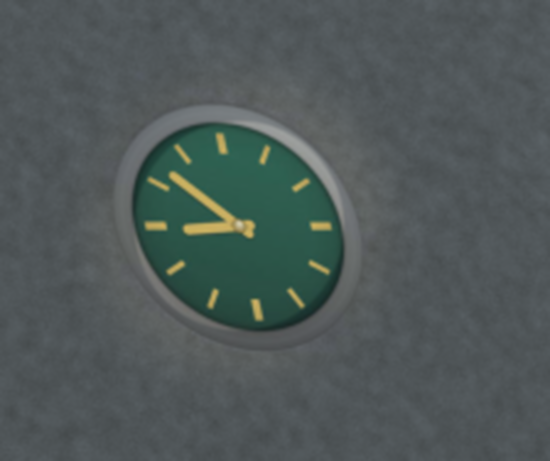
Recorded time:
8,52
